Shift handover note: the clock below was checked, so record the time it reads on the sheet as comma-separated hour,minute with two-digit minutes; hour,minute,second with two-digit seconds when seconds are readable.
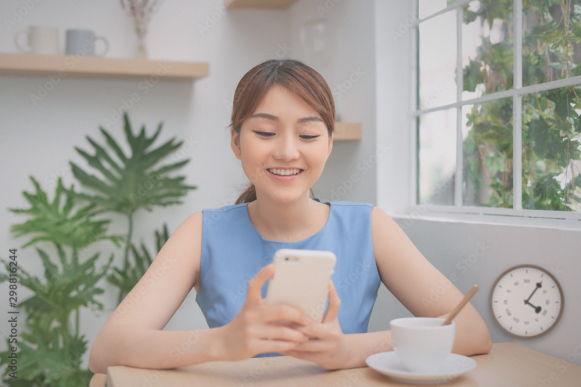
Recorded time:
4,06
